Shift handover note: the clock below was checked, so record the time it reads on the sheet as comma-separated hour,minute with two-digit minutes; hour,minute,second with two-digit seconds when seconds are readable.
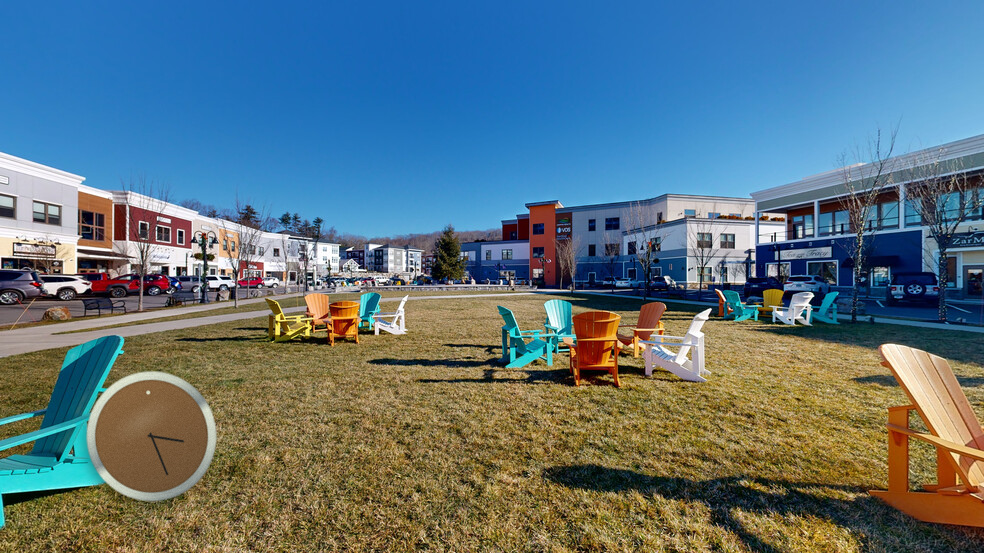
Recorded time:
3,27
